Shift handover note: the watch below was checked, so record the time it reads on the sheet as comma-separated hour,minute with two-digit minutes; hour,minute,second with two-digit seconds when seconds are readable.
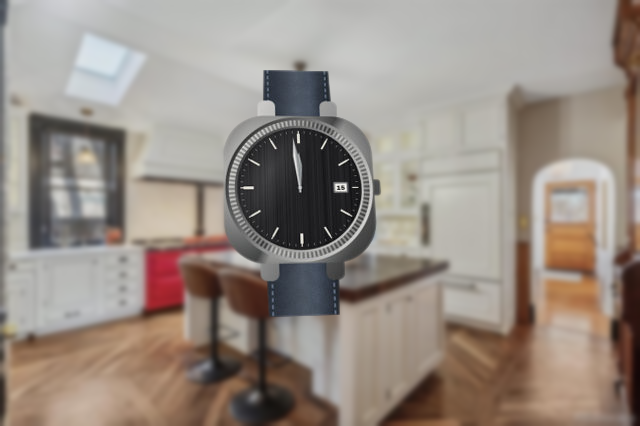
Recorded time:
11,59
